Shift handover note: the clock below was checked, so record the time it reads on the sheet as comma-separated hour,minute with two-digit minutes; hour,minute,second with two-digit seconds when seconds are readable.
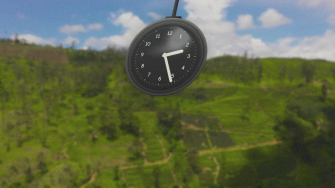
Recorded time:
2,26
